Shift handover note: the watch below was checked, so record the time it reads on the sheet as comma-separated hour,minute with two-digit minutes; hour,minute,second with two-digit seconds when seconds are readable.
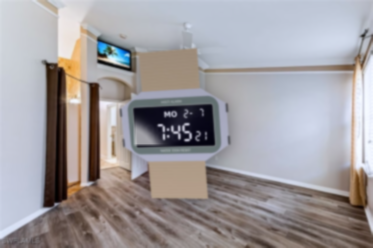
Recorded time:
7,45
